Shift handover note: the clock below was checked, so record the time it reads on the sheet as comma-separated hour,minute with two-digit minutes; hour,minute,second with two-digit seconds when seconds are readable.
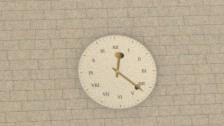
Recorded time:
12,22
